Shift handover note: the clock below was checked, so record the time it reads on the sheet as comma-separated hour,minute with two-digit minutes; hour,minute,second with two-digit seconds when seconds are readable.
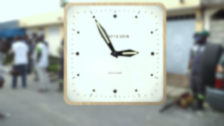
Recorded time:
2,55
